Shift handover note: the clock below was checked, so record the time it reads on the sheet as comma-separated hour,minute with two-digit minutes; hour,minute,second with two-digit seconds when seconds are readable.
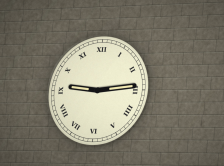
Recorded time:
9,14
